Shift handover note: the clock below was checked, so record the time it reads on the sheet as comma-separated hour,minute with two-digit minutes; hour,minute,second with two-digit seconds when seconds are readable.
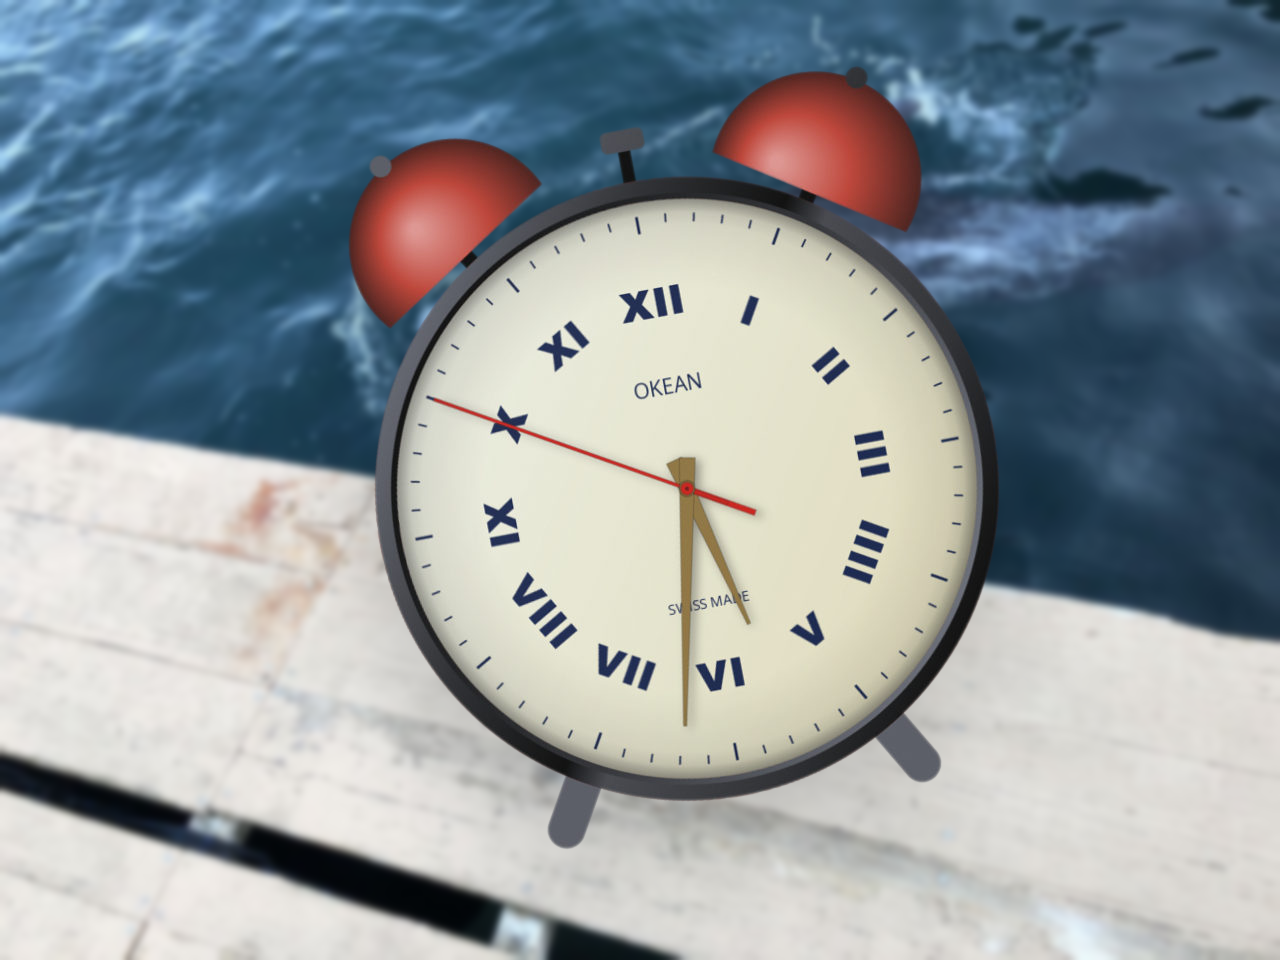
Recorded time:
5,31,50
